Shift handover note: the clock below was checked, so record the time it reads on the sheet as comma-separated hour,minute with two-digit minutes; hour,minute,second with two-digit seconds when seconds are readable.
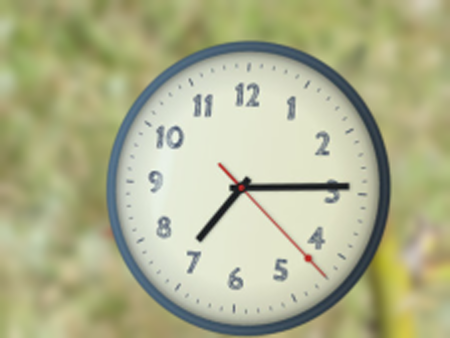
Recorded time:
7,14,22
